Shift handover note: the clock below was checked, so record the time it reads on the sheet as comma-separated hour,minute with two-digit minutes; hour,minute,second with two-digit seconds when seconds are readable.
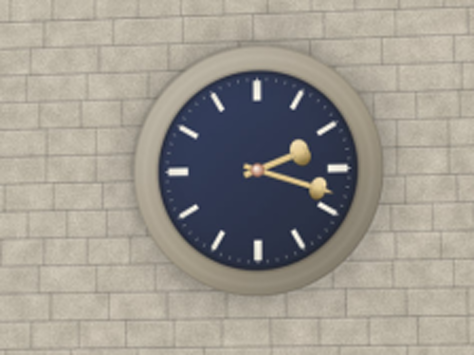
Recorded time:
2,18
